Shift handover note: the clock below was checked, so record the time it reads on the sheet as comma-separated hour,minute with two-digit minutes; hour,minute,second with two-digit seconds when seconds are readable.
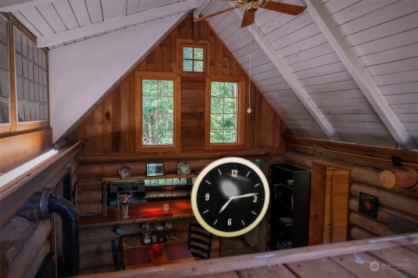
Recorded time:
7,13
